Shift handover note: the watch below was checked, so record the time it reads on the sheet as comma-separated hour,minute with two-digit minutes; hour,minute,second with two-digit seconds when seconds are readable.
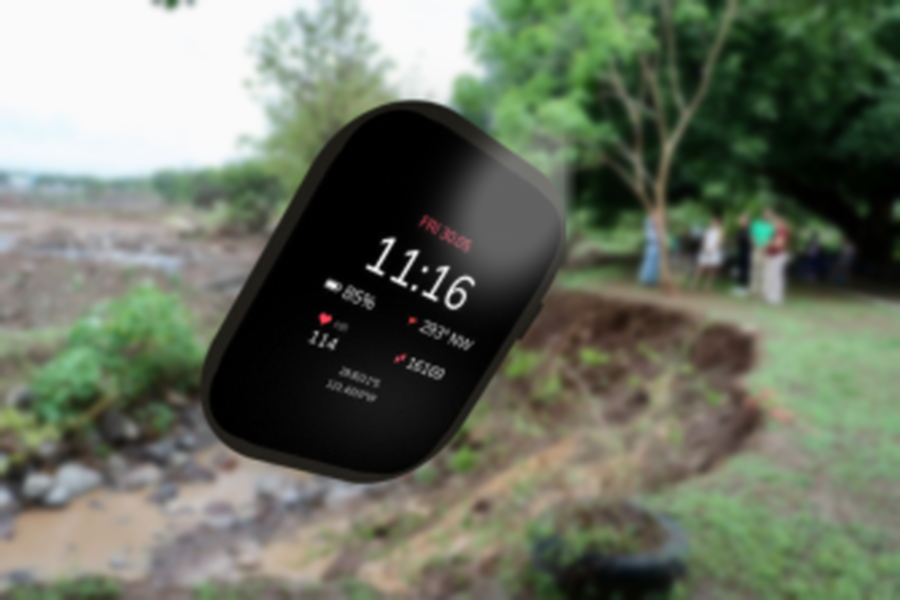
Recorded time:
11,16
